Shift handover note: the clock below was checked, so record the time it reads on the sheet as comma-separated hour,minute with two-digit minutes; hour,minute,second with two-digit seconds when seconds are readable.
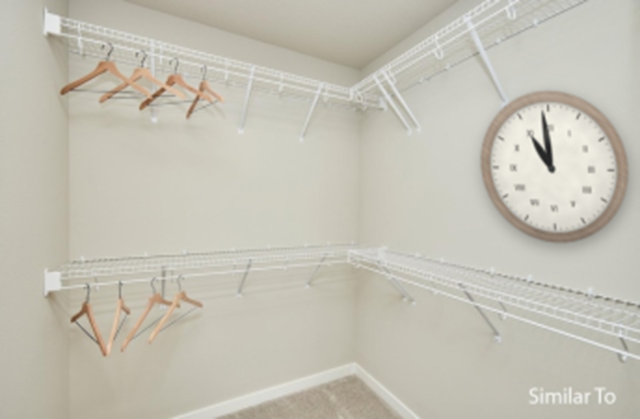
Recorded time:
10,59
